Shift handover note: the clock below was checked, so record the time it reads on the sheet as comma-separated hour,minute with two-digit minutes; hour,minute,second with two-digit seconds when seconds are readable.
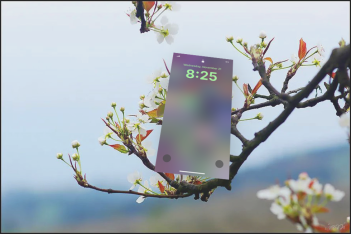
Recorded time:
8,25
